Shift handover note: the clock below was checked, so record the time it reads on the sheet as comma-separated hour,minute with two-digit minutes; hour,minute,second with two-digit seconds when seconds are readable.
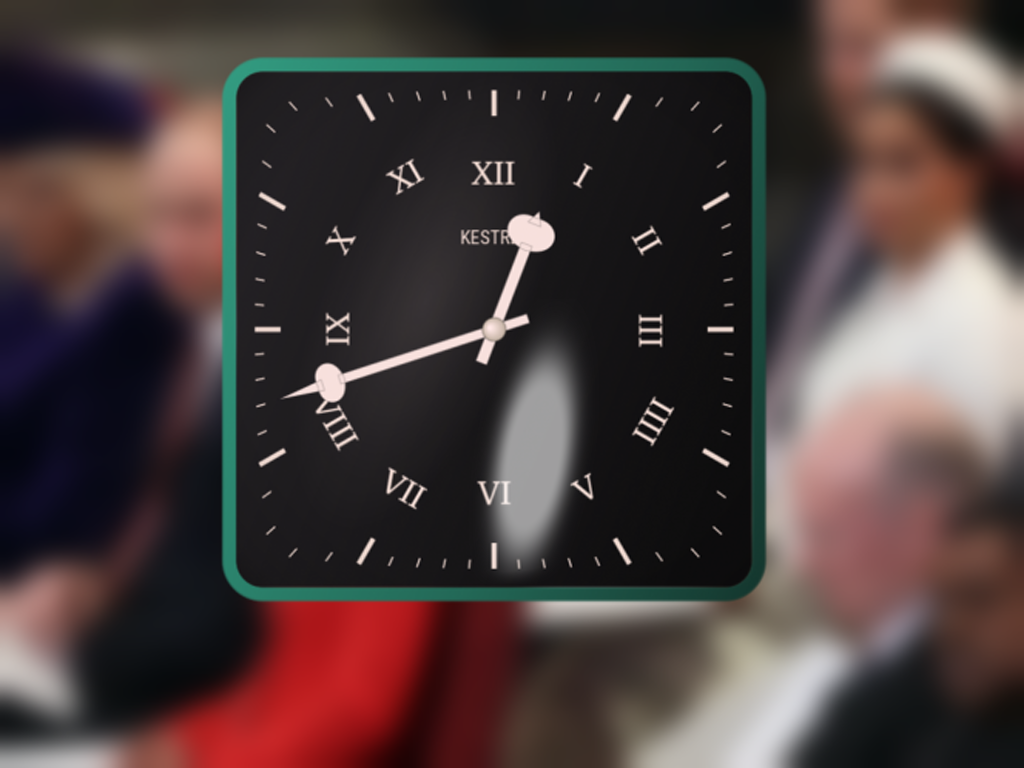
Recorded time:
12,42
